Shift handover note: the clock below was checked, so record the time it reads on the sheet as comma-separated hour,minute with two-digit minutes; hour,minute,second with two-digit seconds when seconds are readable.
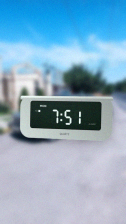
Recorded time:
7,51
